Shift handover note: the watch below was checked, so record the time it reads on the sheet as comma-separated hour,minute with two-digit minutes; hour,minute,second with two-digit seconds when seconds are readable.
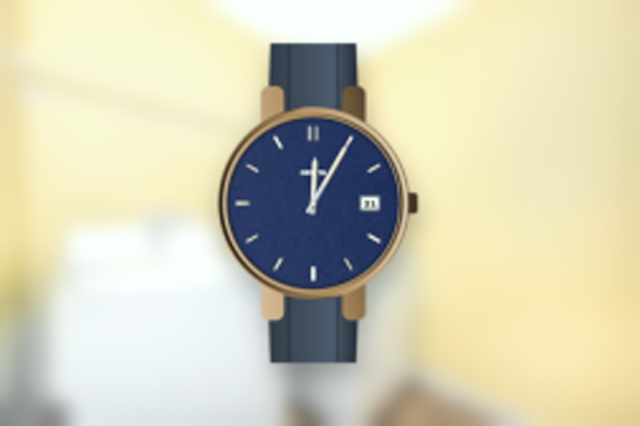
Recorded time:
12,05
